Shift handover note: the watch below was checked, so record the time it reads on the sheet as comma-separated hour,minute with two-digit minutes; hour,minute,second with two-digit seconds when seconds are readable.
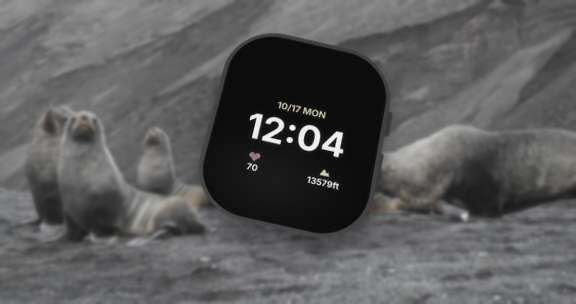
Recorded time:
12,04
